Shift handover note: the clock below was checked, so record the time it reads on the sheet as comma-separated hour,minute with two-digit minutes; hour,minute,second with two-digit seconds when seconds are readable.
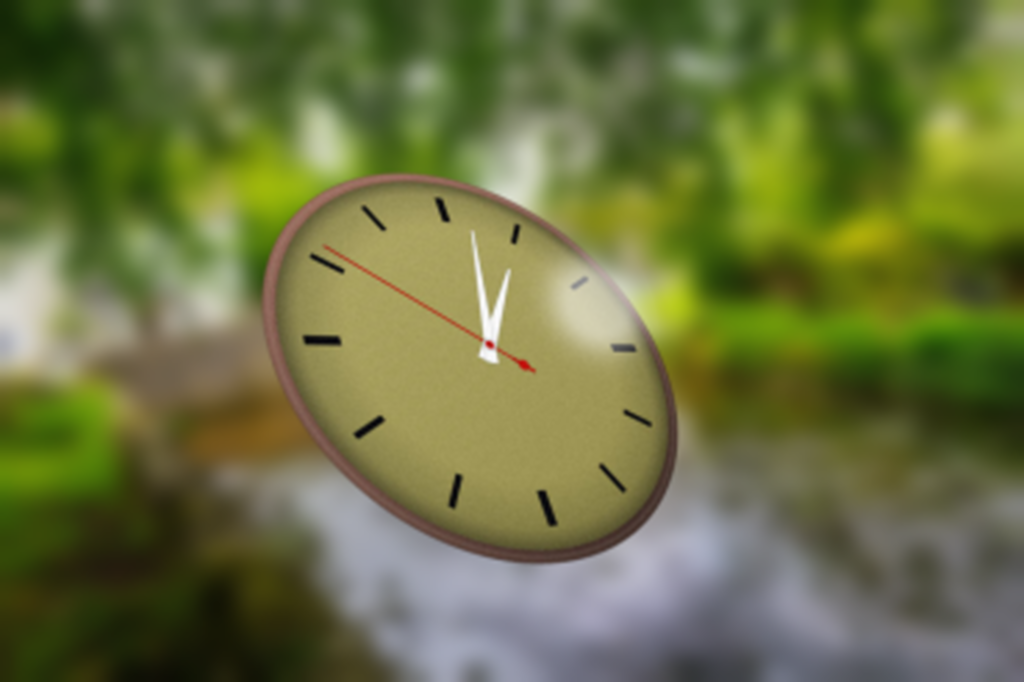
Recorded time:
1,01,51
